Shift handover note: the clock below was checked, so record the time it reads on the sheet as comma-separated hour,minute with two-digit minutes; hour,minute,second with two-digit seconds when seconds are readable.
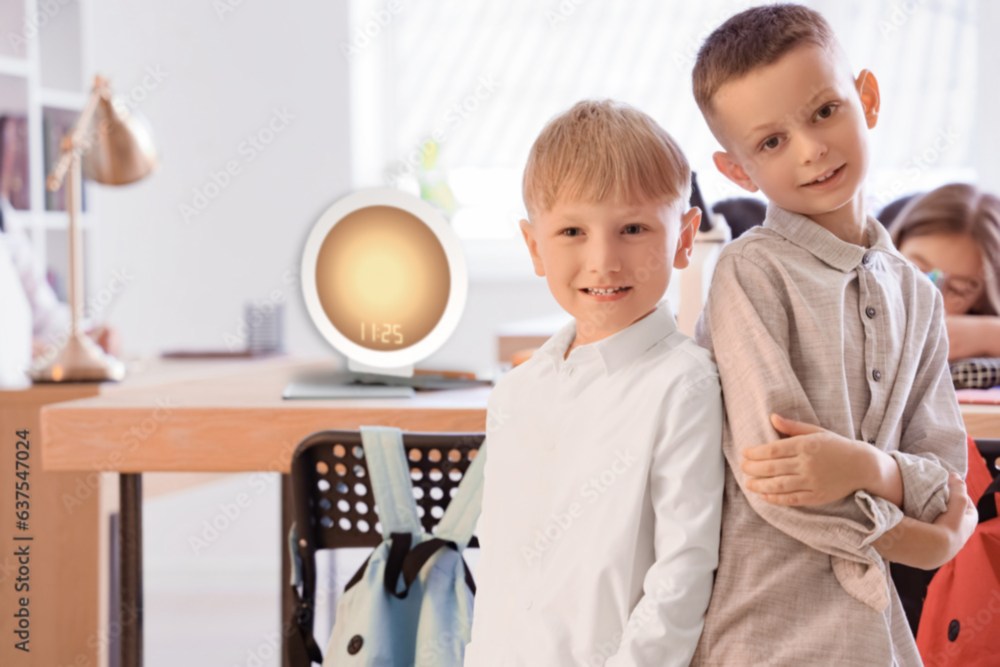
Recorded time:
11,25
